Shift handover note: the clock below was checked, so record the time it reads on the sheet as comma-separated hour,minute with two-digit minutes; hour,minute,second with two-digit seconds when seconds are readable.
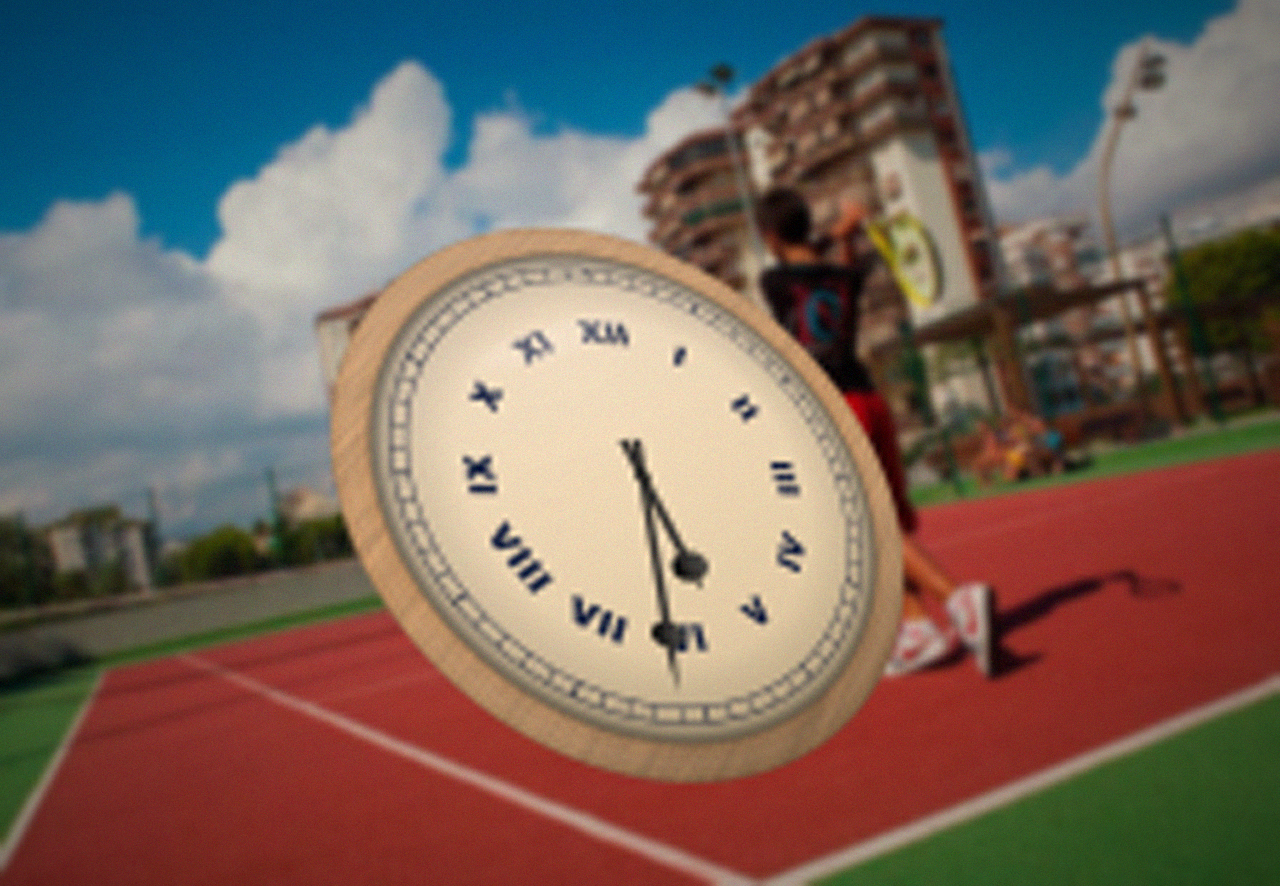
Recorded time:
5,31
